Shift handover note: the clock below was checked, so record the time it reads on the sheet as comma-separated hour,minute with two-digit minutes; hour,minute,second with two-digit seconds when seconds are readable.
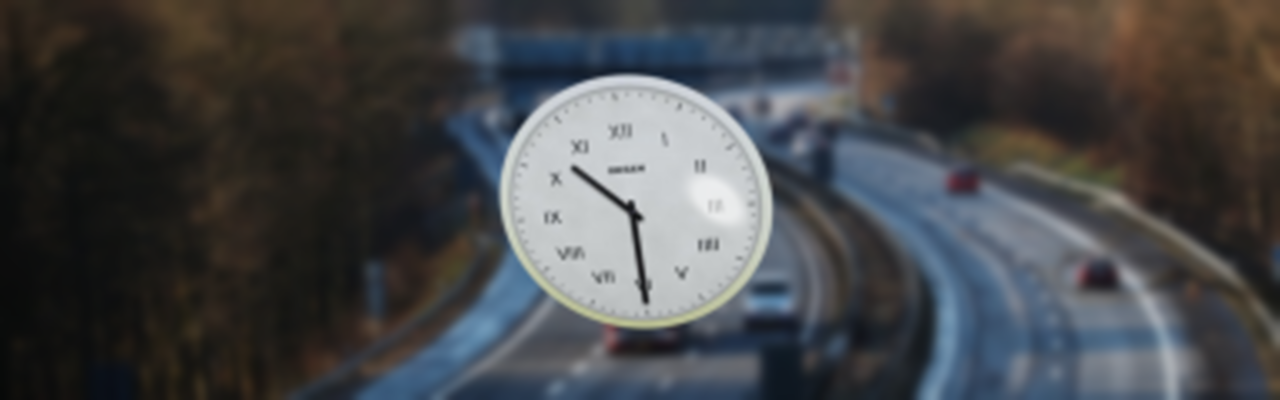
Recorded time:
10,30
